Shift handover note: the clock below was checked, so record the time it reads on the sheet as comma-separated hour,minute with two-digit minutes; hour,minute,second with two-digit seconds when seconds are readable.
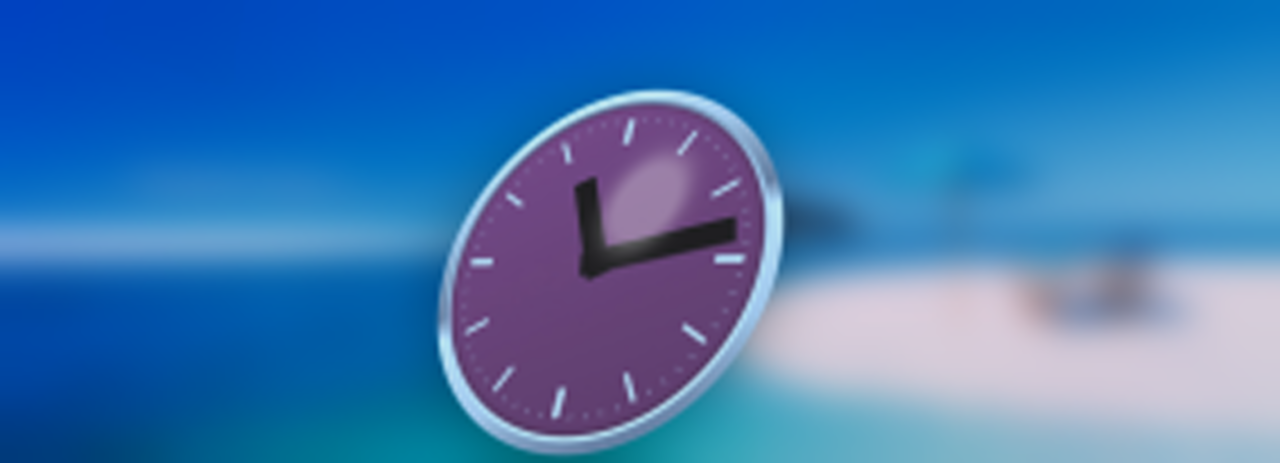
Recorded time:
11,13
